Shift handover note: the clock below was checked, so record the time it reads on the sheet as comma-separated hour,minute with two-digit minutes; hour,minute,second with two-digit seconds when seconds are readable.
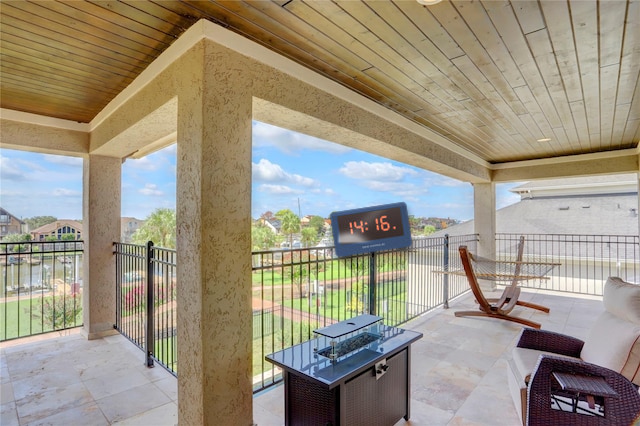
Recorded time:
14,16
